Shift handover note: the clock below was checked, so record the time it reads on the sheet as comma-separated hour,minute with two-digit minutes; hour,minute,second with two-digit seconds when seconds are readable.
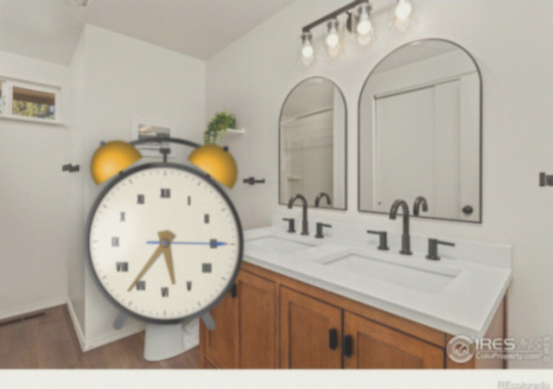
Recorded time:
5,36,15
